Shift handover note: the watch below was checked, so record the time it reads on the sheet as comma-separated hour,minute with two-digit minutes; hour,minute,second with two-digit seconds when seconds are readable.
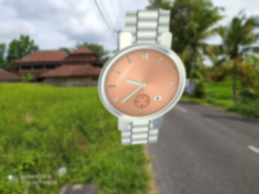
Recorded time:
9,38
